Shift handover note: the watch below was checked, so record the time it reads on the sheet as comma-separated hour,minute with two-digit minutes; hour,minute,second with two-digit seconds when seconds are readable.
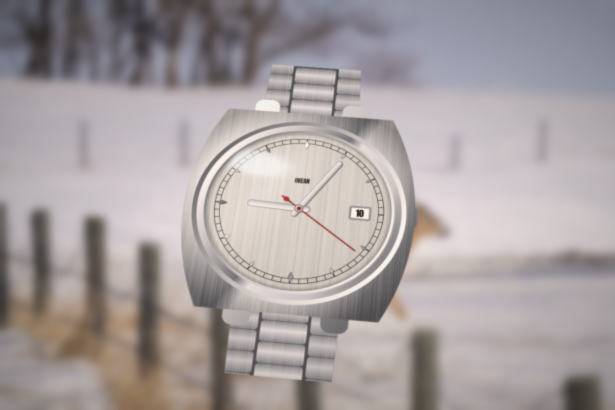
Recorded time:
9,05,21
